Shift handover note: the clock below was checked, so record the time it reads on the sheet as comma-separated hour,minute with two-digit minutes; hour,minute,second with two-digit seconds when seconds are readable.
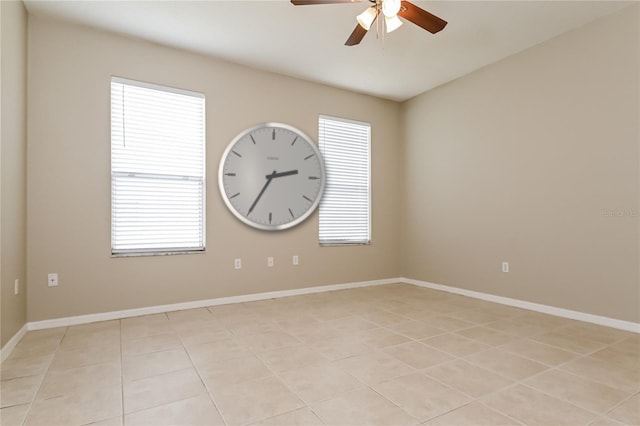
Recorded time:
2,35
